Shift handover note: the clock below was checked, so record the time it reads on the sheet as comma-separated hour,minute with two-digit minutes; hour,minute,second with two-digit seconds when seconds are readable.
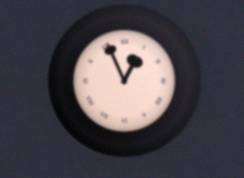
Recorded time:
12,56
